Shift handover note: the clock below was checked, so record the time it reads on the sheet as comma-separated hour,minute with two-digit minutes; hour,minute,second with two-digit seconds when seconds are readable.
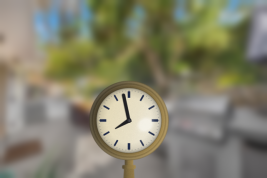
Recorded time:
7,58
